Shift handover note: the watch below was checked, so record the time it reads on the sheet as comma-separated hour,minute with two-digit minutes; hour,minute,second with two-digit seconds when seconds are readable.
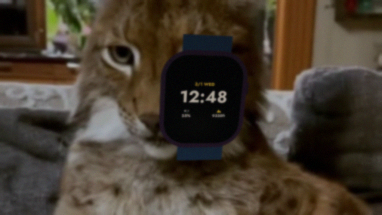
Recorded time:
12,48
